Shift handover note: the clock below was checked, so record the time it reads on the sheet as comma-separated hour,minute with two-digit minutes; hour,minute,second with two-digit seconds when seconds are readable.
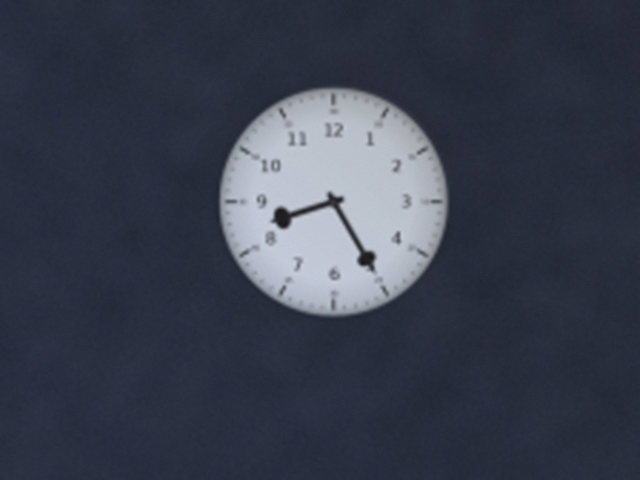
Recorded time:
8,25
